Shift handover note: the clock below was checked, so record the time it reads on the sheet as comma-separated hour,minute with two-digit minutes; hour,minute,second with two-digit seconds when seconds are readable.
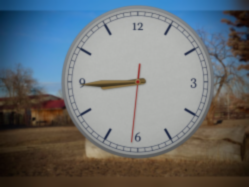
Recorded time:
8,44,31
